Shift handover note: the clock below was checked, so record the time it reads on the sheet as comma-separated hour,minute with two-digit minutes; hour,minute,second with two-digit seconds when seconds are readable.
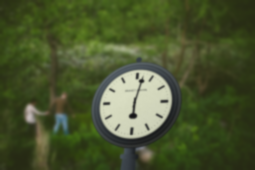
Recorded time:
6,02
